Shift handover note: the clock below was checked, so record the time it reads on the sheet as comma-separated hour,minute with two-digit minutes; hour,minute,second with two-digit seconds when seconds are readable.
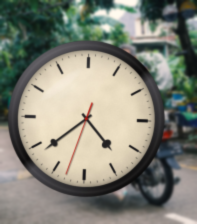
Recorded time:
4,38,33
